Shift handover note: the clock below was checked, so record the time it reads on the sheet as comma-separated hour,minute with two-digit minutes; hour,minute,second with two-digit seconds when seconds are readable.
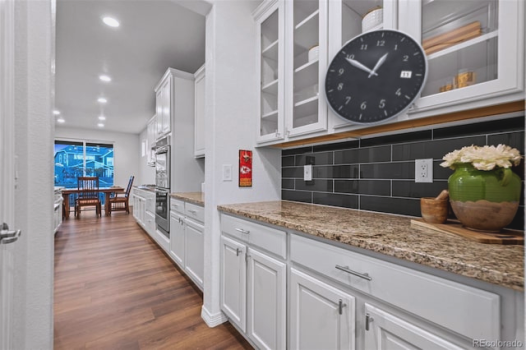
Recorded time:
12,49
